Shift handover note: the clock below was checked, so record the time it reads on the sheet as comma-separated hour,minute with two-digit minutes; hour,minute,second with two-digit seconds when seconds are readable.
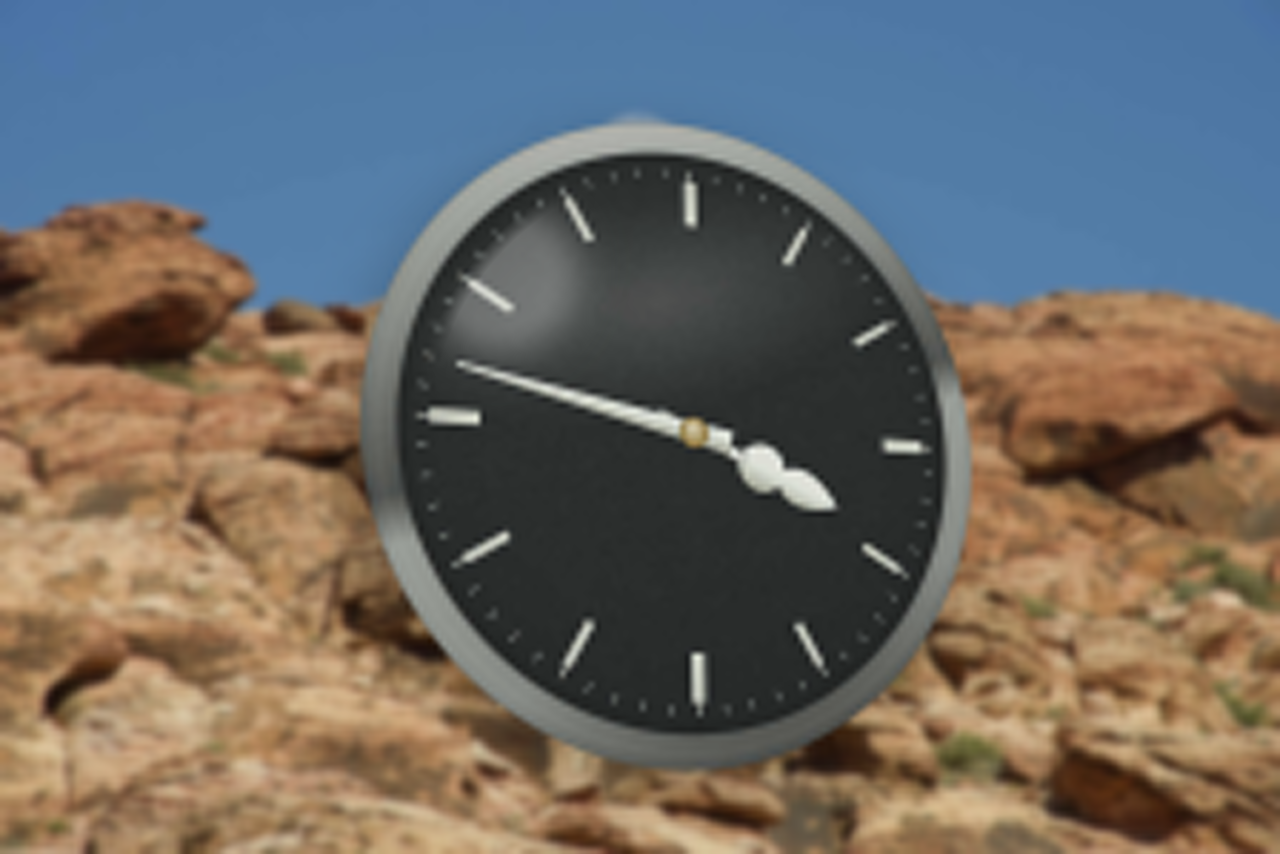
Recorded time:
3,47
